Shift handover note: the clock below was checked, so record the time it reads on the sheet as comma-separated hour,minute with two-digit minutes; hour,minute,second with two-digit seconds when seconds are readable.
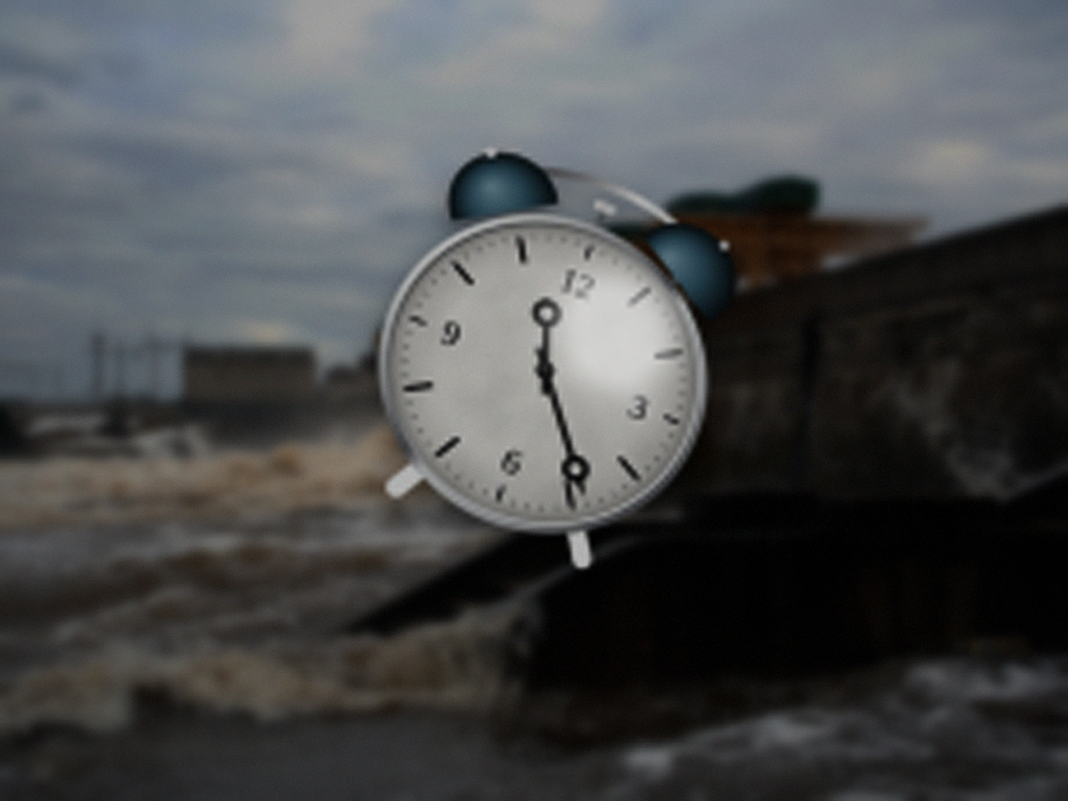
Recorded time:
11,24
